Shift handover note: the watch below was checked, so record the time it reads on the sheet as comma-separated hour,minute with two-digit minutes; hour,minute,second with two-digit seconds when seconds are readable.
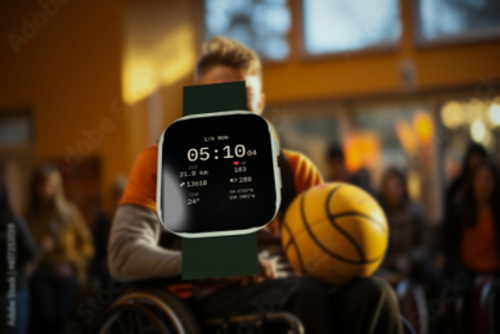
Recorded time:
5,10
